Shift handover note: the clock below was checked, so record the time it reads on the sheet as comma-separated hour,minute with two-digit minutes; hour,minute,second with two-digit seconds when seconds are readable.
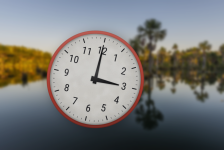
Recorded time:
3,00
